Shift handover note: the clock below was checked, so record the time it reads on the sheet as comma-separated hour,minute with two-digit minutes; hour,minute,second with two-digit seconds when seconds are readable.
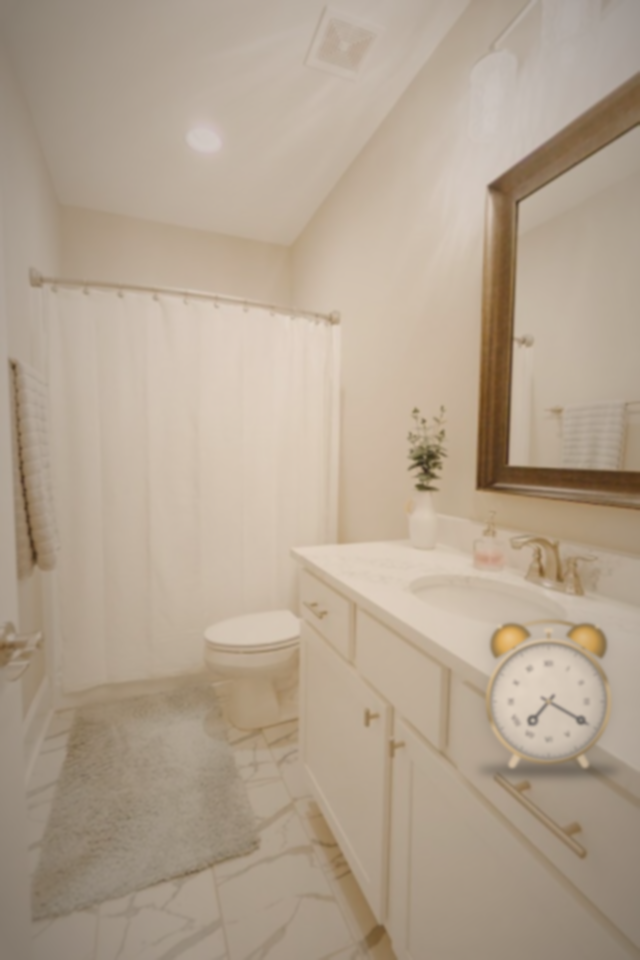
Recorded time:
7,20
